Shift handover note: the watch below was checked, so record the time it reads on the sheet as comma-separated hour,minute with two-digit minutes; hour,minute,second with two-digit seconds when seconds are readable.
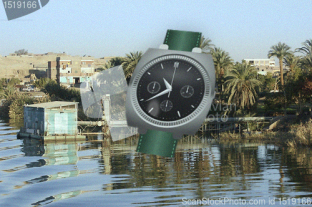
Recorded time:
10,39
